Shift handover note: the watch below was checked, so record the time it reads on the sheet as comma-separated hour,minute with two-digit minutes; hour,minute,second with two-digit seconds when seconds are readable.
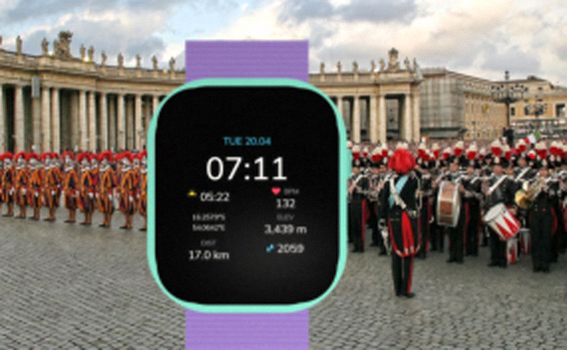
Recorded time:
7,11
